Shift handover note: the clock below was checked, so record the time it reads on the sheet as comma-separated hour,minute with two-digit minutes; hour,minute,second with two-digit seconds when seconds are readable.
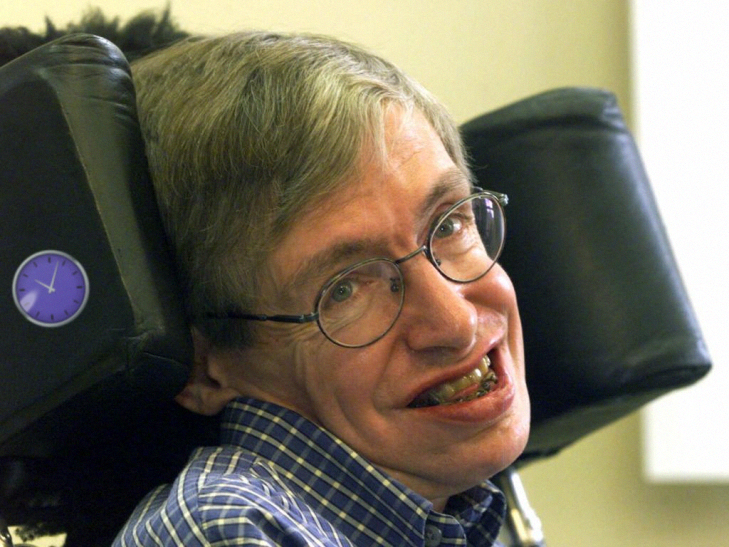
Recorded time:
10,03
